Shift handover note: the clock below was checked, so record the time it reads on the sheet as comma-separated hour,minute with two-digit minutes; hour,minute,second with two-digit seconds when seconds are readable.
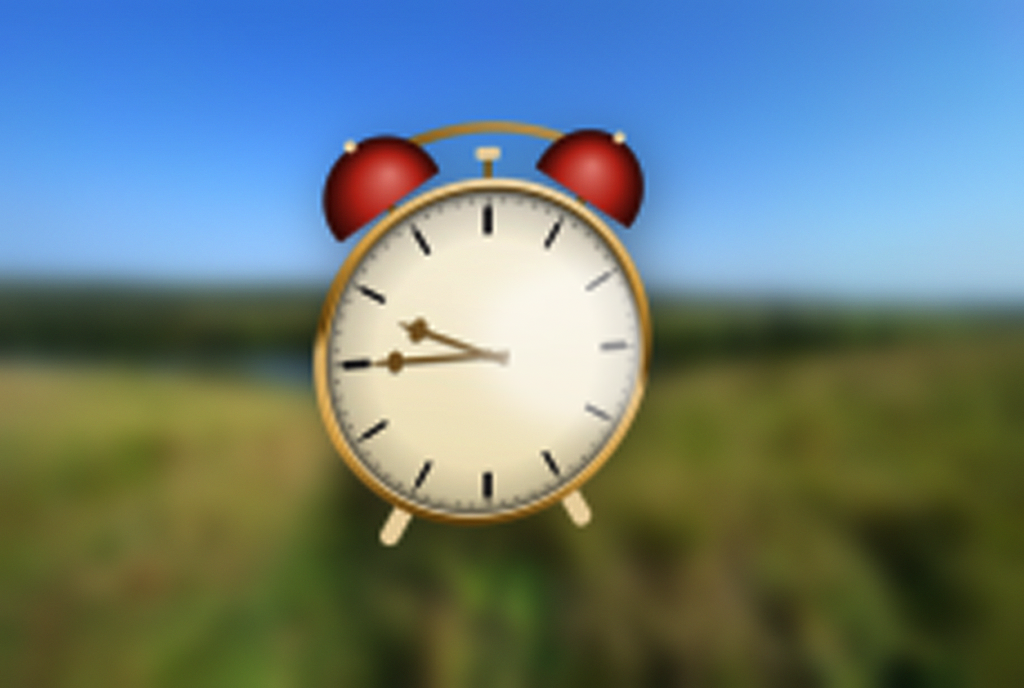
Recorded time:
9,45
